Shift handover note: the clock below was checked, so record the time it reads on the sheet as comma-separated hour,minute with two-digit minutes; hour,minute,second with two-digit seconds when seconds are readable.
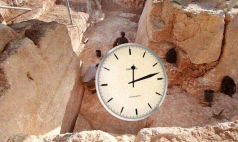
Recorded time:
12,13
